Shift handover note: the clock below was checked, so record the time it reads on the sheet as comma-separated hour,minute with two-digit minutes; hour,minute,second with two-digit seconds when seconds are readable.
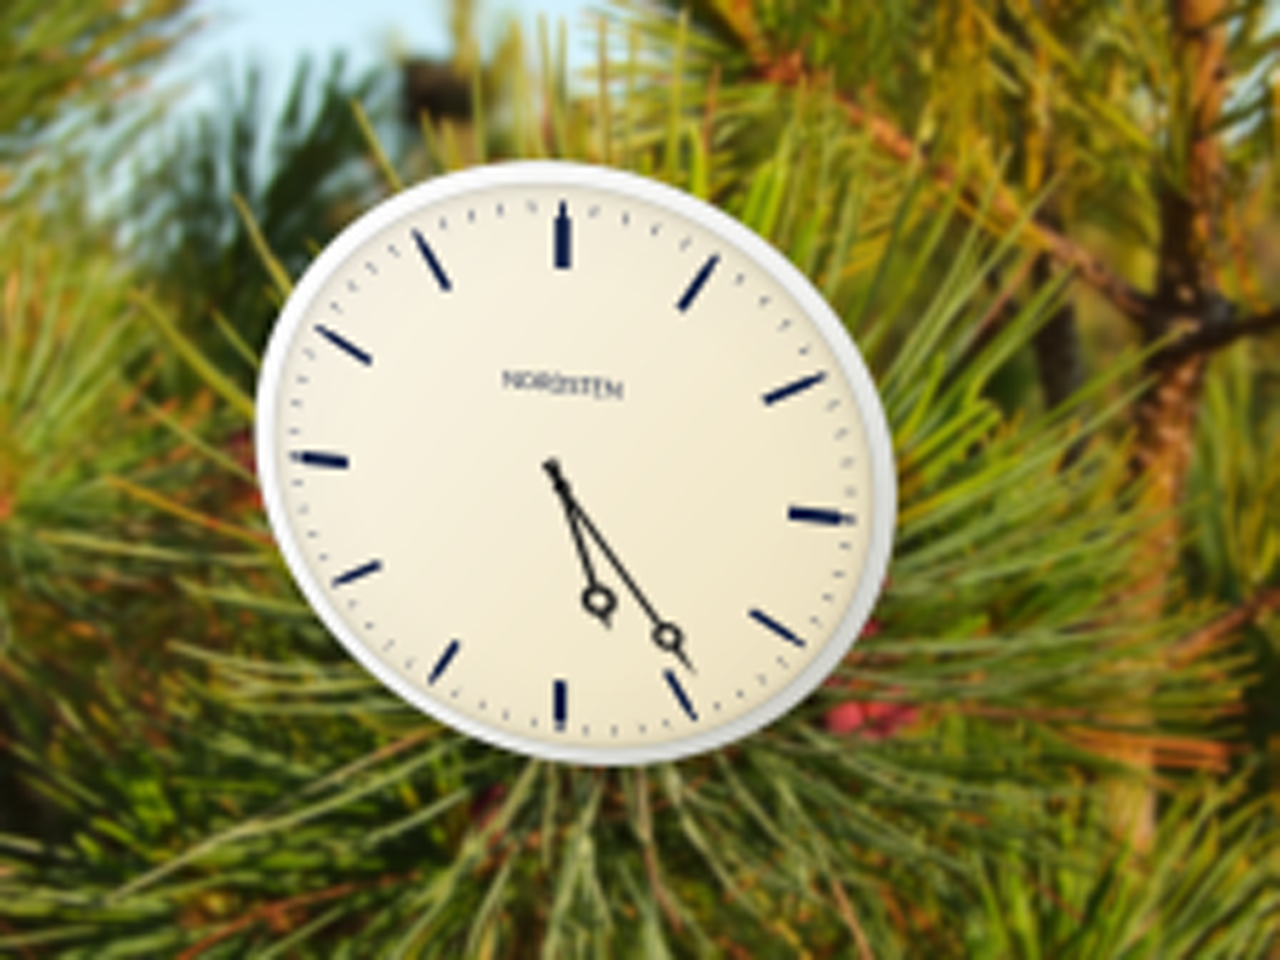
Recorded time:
5,24
